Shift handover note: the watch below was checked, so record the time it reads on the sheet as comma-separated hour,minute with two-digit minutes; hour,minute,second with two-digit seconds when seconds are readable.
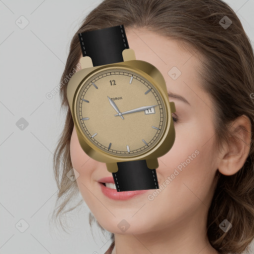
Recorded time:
11,14
